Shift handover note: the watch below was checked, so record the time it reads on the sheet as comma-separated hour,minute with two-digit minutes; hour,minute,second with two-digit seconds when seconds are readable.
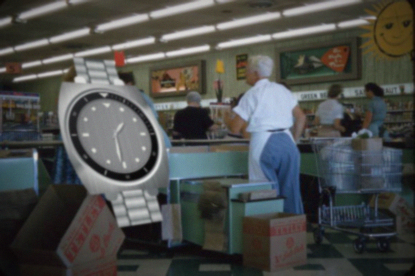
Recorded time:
1,31
